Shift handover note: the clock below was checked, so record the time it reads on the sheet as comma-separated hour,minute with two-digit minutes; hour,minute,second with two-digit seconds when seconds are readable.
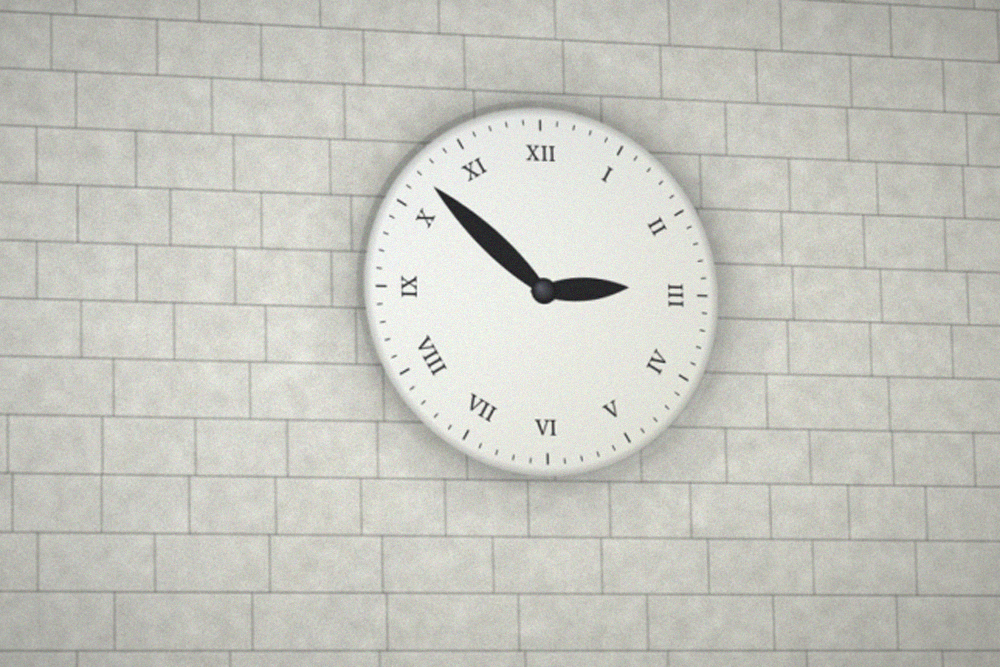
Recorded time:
2,52
